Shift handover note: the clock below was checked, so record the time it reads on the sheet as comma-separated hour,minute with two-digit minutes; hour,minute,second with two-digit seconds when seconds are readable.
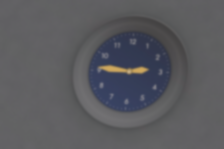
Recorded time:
2,46
